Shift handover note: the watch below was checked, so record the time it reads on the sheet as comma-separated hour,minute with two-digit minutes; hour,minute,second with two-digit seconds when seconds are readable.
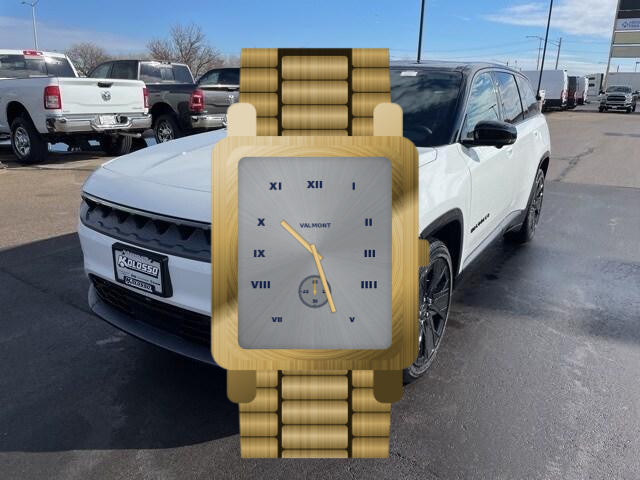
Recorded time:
10,27
